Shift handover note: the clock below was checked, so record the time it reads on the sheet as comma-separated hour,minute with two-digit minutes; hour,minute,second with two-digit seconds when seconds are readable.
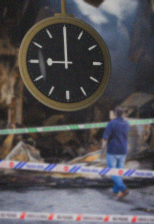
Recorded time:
9,00
